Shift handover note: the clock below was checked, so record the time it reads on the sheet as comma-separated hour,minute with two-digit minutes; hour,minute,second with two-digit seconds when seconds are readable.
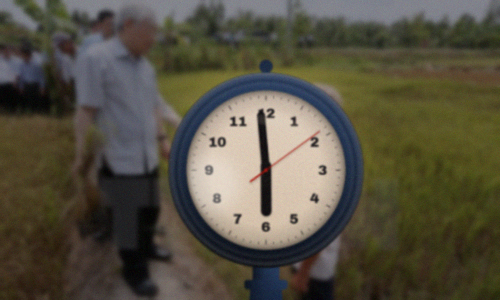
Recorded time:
5,59,09
